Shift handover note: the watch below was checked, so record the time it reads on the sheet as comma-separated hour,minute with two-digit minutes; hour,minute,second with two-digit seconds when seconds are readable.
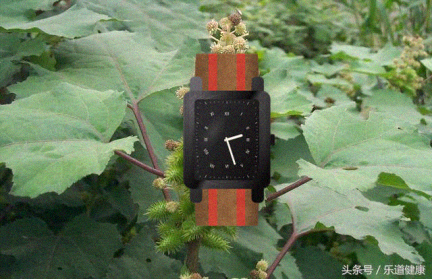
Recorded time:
2,27
